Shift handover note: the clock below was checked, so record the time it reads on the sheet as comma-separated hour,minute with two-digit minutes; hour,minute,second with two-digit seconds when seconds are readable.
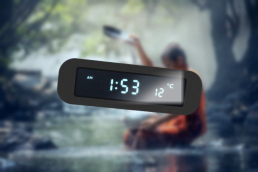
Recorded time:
1,53
